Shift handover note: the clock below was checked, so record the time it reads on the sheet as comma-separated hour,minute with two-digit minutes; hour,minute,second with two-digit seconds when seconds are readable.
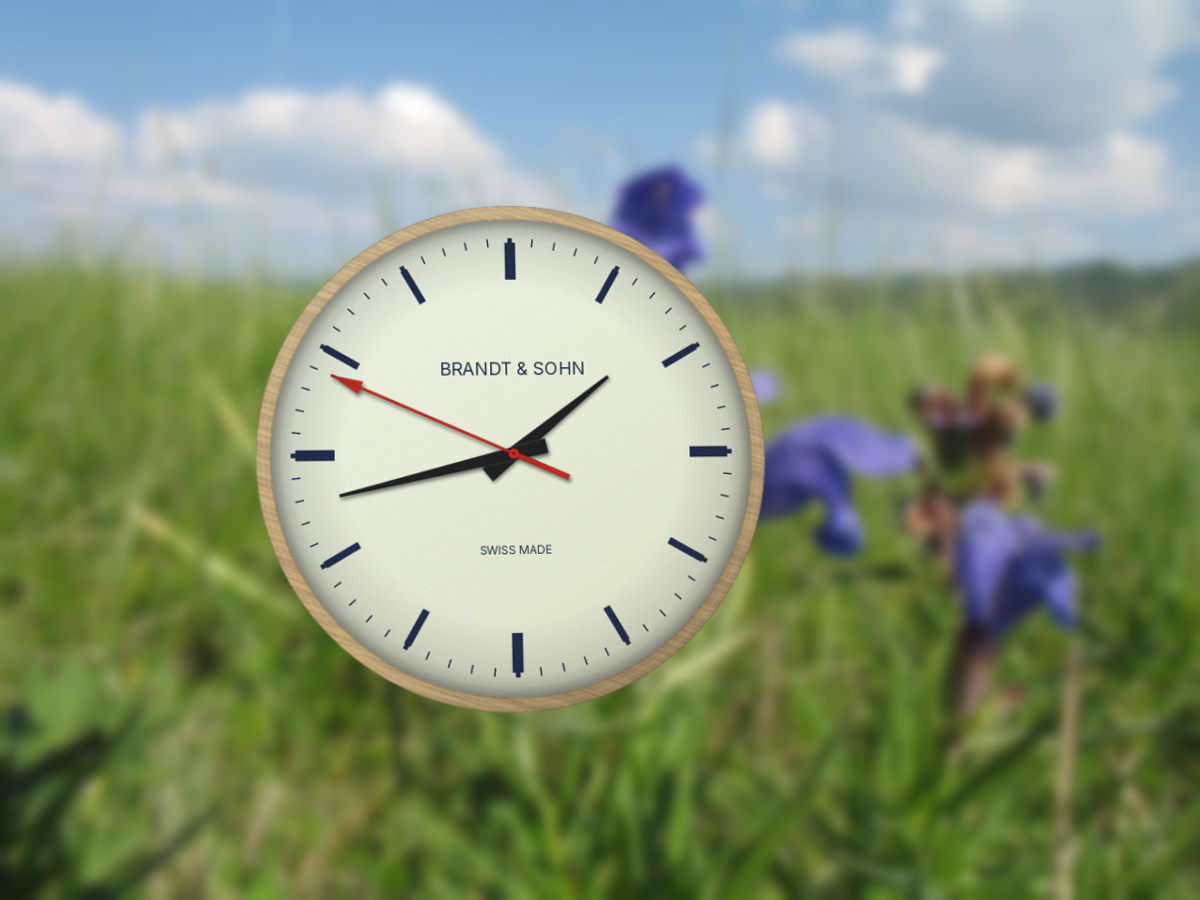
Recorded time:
1,42,49
